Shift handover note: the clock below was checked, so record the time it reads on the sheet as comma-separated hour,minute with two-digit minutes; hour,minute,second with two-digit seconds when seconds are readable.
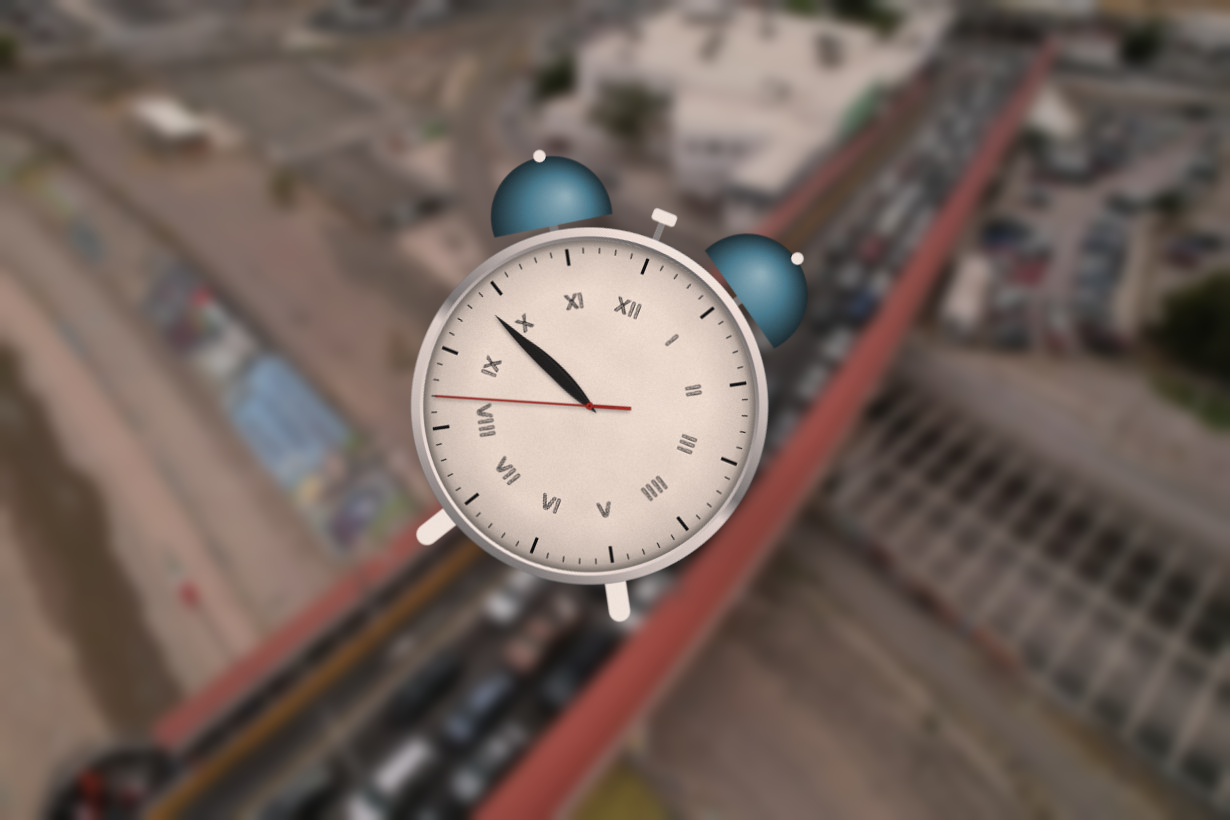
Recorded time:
9,48,42
